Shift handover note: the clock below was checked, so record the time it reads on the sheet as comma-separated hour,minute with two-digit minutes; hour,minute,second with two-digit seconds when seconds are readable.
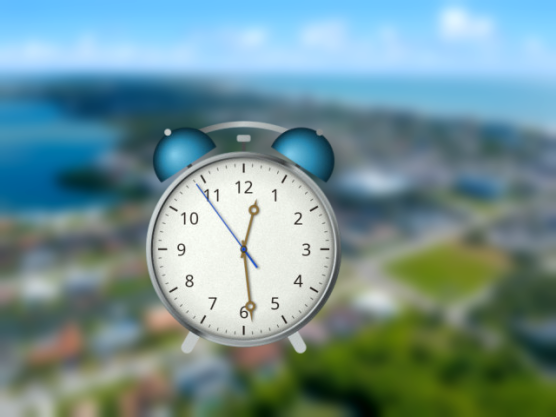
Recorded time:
12,28,54
